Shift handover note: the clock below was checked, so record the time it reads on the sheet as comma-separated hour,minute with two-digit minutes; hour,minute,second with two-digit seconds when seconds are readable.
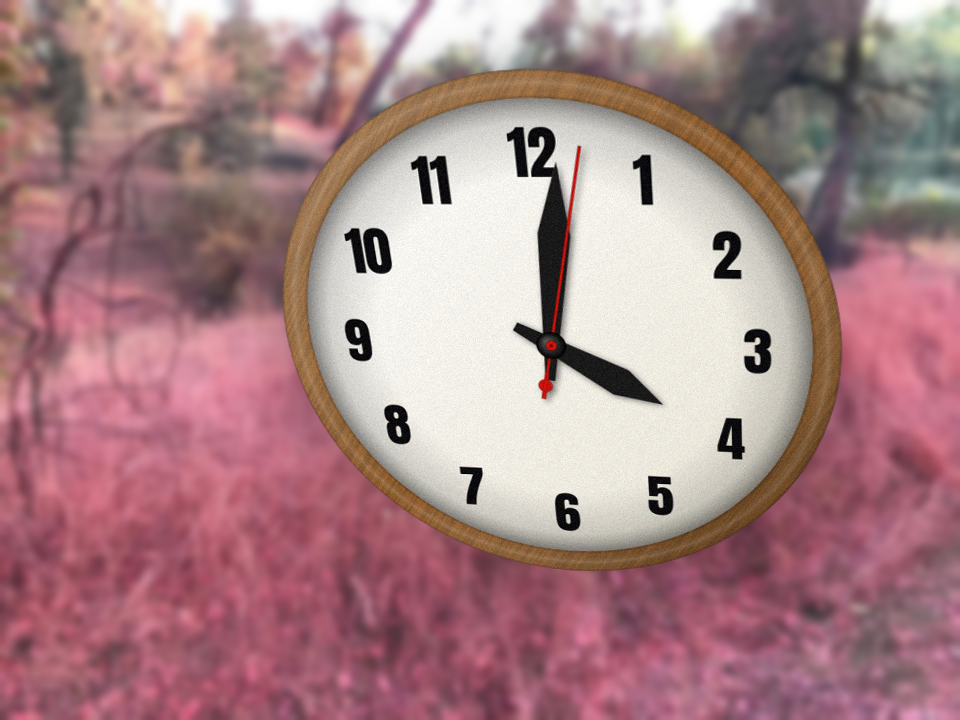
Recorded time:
4,01,02
